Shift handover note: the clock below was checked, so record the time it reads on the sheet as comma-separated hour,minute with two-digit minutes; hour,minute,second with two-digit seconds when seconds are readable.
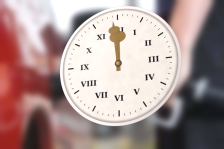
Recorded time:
11,59
